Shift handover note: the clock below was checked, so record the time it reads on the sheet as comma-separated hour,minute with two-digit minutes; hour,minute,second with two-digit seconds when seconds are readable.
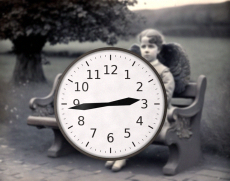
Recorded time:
2,44
